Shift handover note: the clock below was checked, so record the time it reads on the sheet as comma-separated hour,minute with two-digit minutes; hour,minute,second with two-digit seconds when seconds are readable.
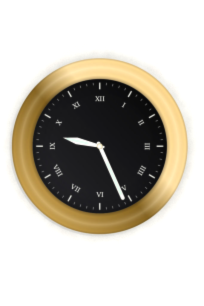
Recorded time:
9,26
